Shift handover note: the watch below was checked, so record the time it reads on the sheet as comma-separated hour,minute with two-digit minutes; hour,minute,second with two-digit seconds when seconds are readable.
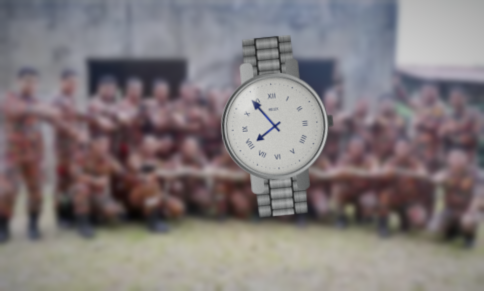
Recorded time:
7,54
